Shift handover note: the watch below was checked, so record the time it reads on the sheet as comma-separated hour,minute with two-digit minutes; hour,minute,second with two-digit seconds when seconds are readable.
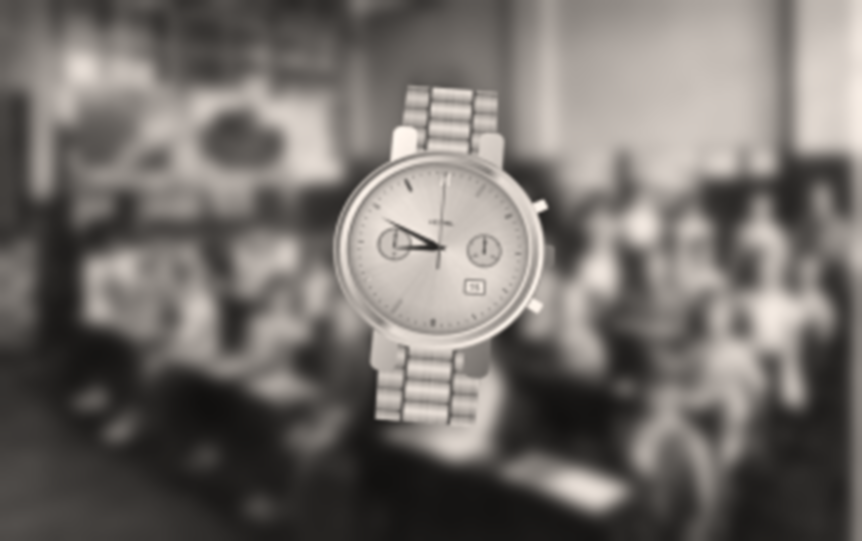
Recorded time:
8,49
